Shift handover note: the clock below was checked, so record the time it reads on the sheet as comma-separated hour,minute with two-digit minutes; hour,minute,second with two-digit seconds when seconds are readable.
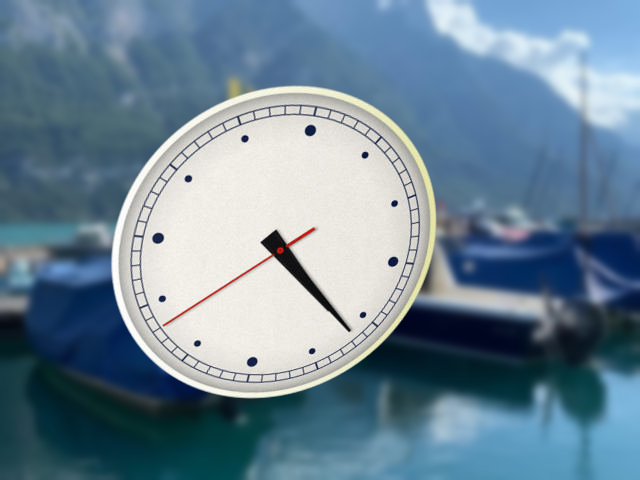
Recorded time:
4,21,38
